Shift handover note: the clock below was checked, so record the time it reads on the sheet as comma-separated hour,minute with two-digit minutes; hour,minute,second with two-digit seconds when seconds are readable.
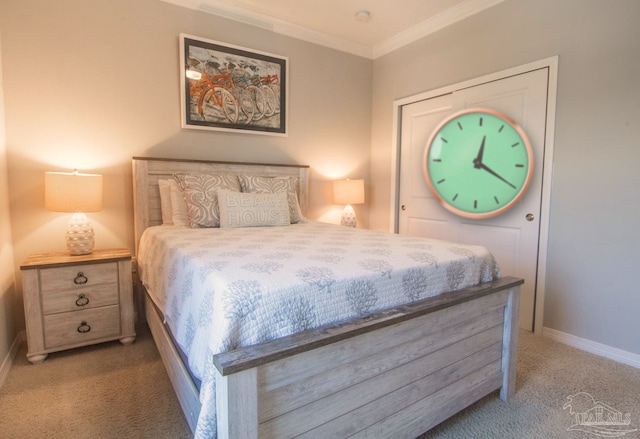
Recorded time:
12,20
